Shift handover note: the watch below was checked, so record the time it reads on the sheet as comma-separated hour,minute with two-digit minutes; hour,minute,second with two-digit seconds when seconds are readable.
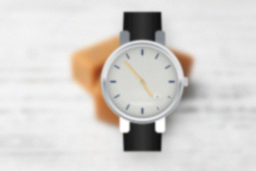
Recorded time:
4,53
